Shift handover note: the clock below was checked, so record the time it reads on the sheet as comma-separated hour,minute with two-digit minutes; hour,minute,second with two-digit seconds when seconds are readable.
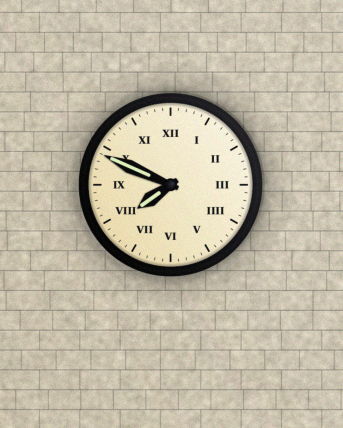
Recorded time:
7,49
